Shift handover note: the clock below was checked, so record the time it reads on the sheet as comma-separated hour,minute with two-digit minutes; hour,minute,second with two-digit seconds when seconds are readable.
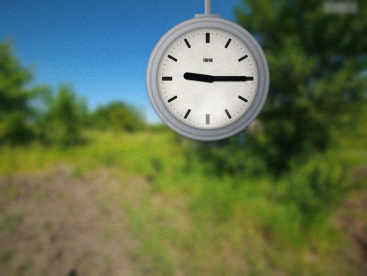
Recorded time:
9,15
